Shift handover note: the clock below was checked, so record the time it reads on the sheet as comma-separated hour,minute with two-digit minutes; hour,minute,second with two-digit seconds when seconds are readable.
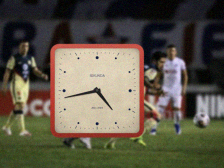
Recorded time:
4,43
